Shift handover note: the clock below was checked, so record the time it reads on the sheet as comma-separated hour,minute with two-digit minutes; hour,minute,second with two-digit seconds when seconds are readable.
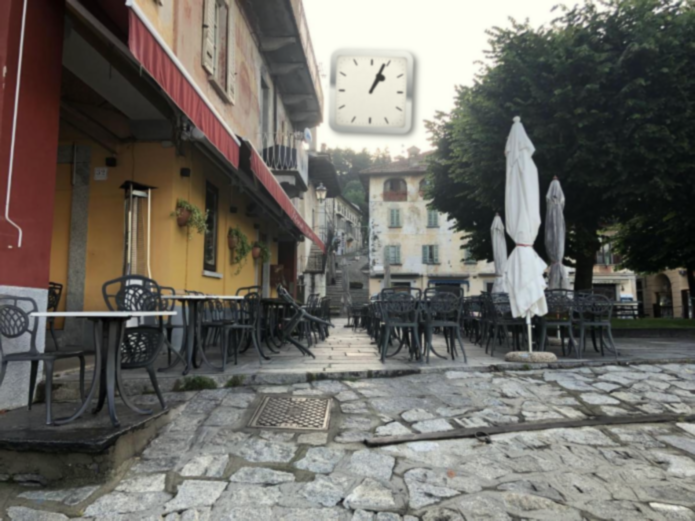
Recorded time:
1,04
